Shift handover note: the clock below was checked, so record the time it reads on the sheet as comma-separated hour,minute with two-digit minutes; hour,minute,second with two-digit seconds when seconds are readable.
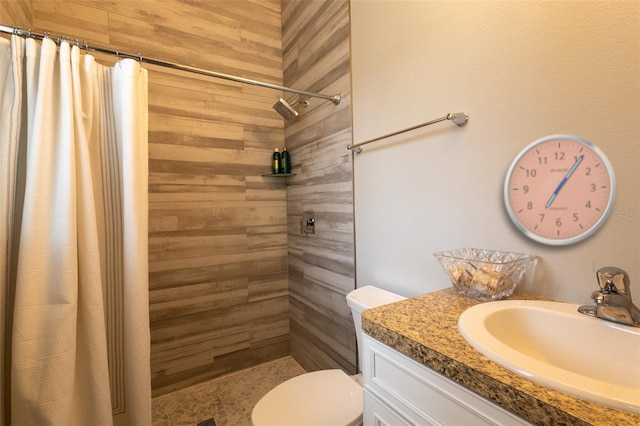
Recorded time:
7,06
